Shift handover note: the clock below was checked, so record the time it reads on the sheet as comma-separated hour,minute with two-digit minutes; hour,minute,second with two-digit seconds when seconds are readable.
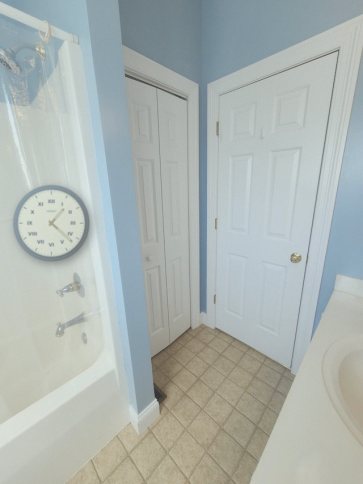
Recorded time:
1,22
